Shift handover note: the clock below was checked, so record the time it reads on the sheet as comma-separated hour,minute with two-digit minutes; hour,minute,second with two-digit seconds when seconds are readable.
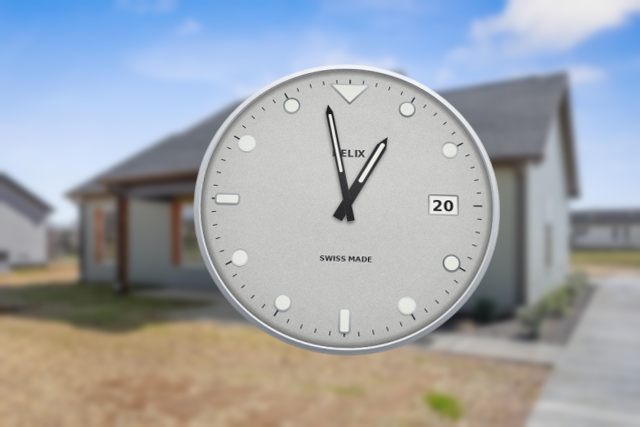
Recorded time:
12,58
